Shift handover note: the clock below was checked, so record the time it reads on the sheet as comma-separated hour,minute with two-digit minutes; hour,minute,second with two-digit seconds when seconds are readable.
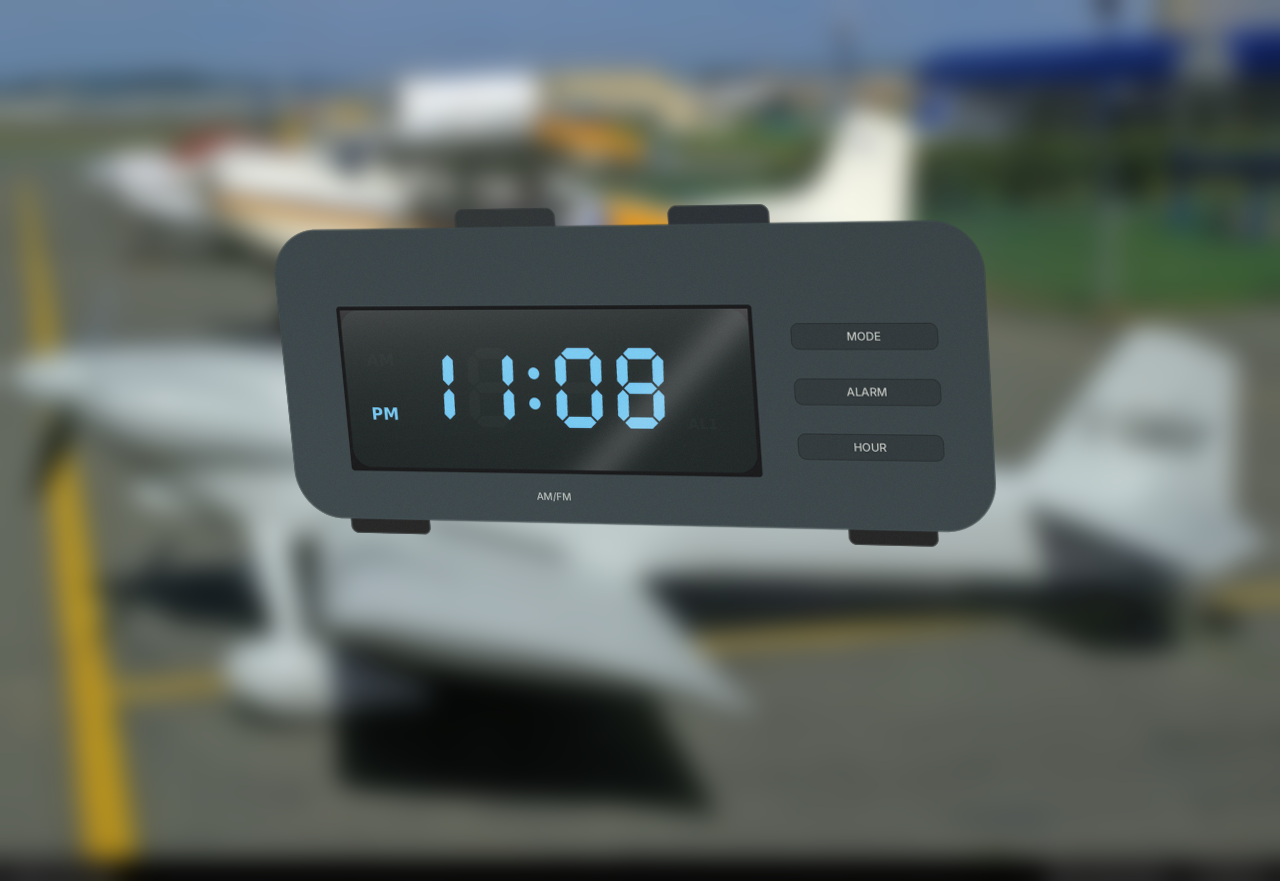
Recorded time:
11,08
